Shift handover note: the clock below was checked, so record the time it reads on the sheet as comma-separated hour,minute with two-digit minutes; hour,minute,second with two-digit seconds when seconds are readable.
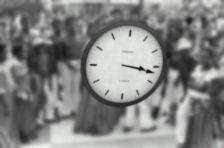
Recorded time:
3,17
